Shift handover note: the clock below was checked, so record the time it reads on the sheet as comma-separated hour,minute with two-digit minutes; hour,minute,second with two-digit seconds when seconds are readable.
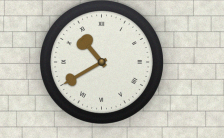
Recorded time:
10,40
